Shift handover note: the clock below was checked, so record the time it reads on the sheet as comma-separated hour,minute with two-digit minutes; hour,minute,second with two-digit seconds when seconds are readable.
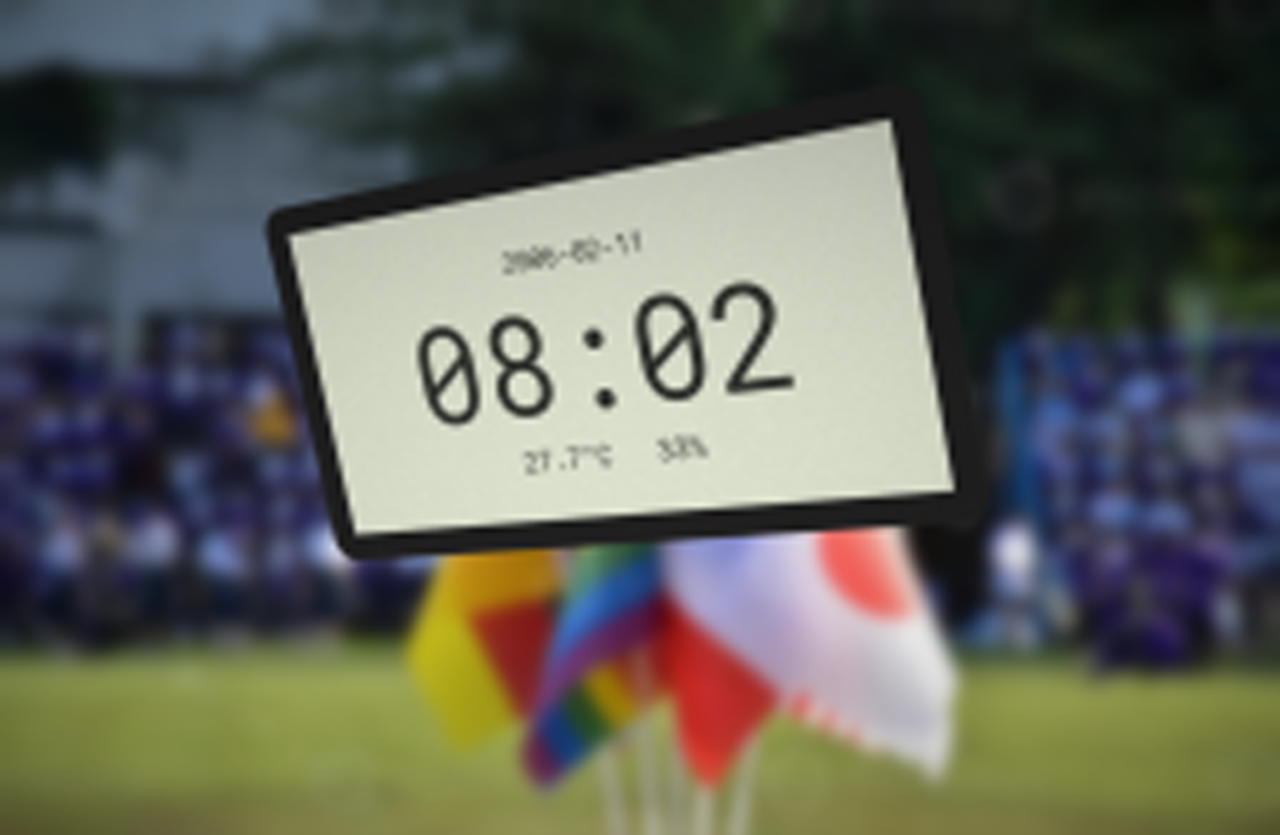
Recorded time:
8,02
